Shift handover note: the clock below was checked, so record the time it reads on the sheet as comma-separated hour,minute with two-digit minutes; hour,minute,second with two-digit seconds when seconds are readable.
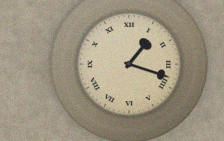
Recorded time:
1,18
